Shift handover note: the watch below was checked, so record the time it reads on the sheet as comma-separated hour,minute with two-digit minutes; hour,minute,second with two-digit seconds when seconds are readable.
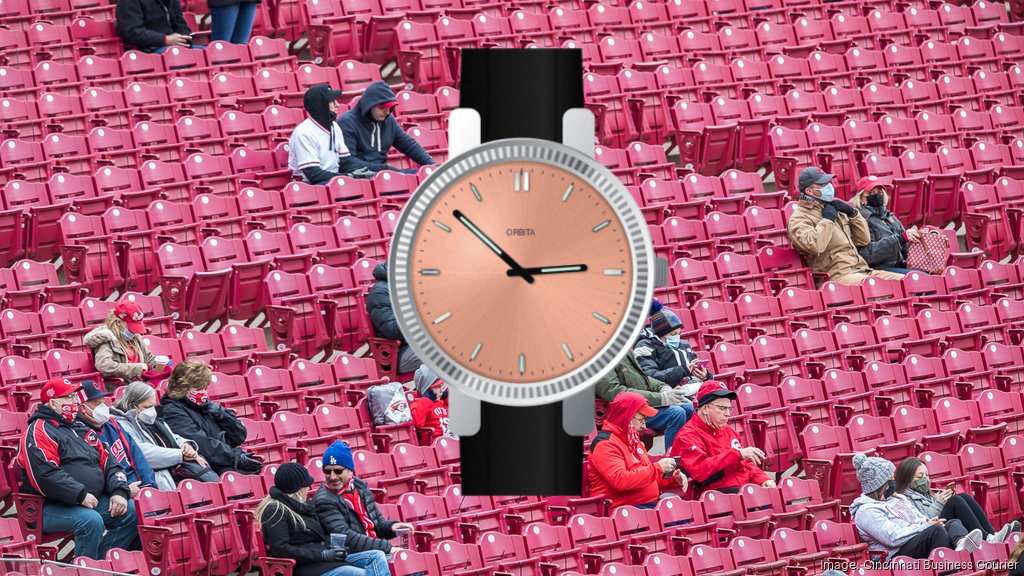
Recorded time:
2,52
